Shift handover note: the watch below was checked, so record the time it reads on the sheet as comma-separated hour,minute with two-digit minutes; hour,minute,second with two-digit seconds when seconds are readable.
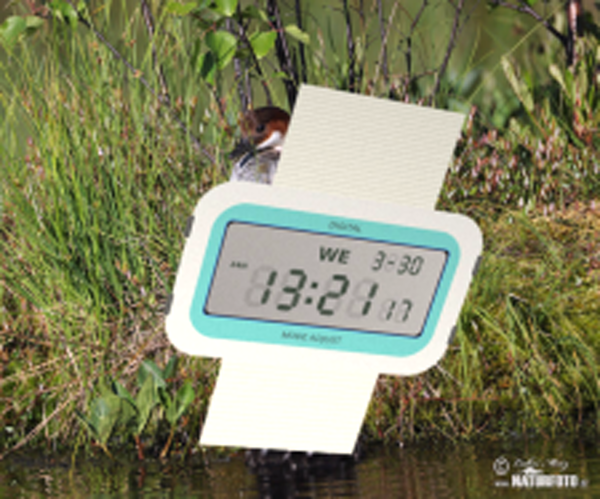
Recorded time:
13,21,17
